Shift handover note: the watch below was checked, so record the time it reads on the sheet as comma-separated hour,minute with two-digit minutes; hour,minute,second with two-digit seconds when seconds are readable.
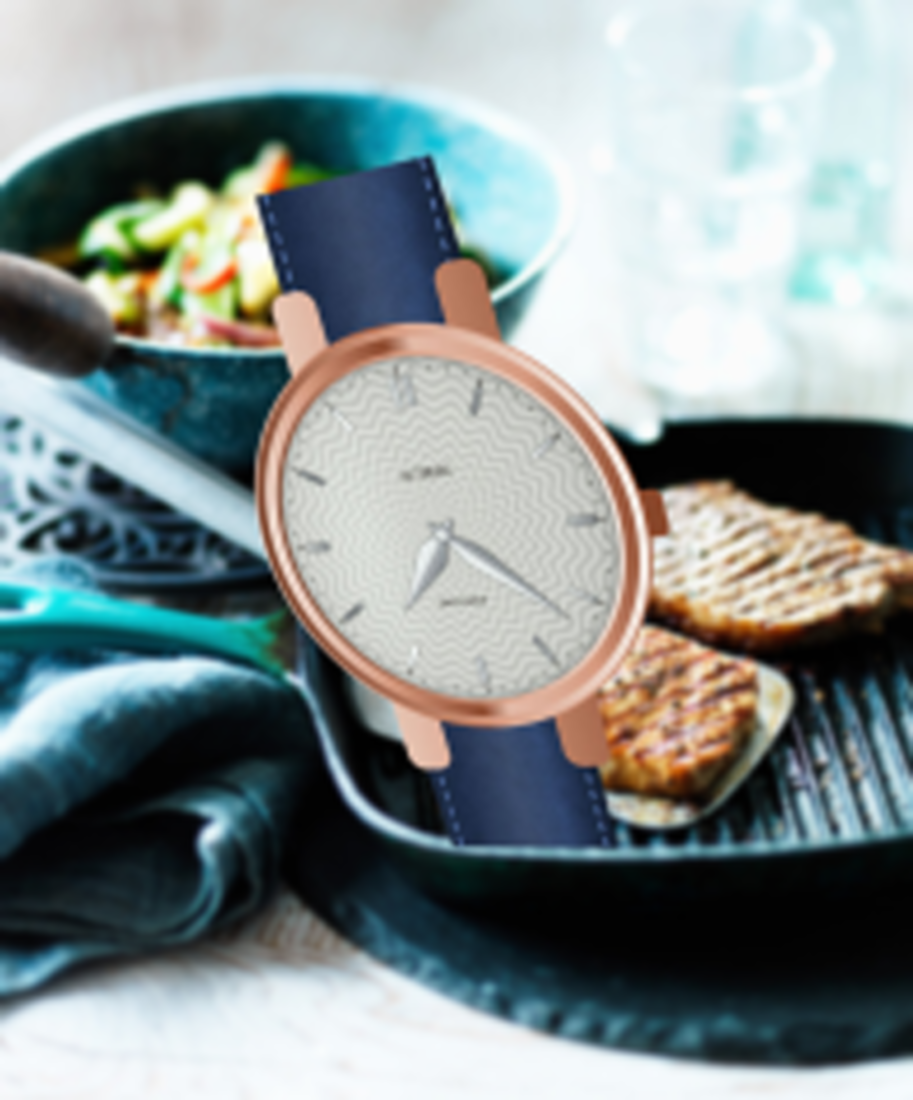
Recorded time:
7,22
